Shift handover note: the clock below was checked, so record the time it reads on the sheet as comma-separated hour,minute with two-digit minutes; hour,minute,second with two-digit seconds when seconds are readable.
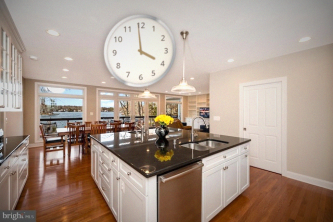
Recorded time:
3,59
